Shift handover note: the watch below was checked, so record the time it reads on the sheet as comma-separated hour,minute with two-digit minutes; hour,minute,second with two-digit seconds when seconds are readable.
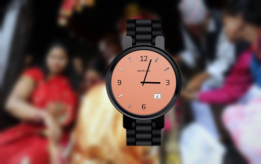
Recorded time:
3,03
